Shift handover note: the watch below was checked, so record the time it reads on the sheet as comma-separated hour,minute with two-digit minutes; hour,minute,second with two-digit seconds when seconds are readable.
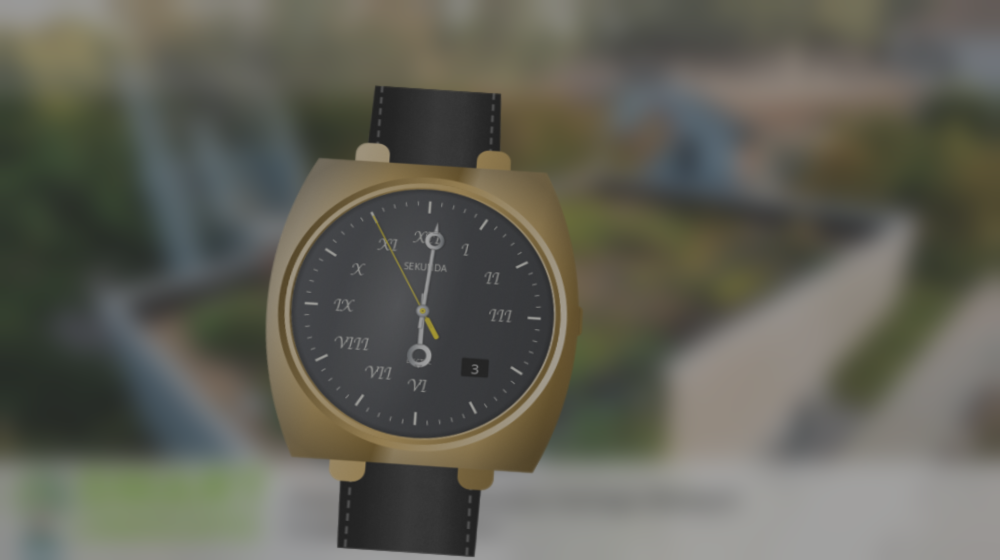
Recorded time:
6,00,55
